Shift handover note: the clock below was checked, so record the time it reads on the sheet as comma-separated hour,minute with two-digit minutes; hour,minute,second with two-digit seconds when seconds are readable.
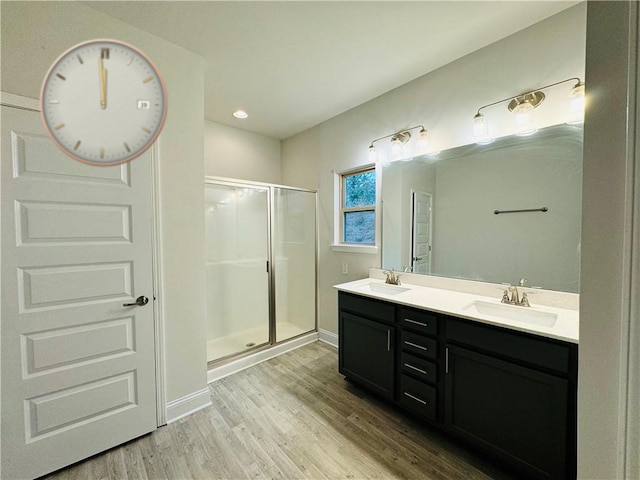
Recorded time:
11,59
